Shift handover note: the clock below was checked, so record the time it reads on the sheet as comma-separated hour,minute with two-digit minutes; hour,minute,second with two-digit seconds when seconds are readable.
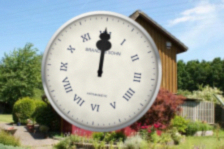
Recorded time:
12,00
